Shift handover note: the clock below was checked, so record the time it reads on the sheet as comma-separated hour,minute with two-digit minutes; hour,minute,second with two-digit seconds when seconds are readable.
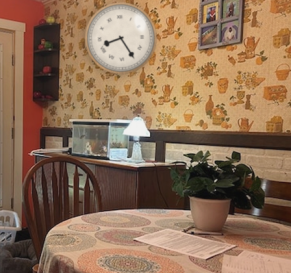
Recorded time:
8,25
